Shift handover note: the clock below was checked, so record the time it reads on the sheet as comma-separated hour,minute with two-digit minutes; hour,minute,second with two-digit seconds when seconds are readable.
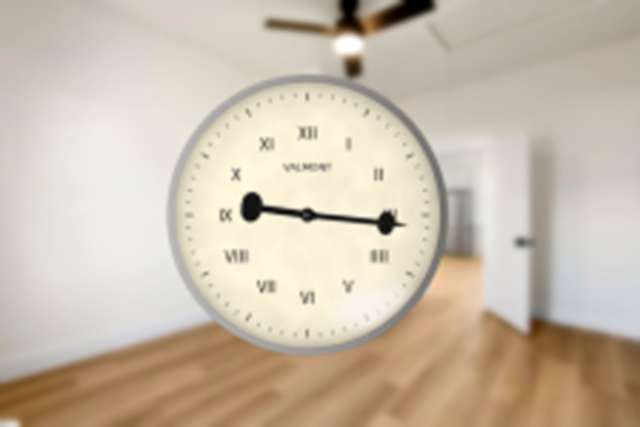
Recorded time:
9,16
